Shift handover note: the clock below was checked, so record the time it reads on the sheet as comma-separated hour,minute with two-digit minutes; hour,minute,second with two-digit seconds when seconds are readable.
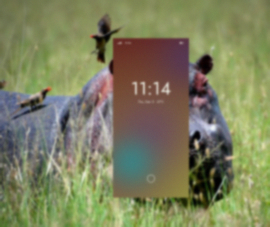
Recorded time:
11,14
